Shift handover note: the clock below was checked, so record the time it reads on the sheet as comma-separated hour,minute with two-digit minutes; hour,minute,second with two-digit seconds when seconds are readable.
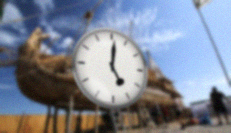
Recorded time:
5,01
